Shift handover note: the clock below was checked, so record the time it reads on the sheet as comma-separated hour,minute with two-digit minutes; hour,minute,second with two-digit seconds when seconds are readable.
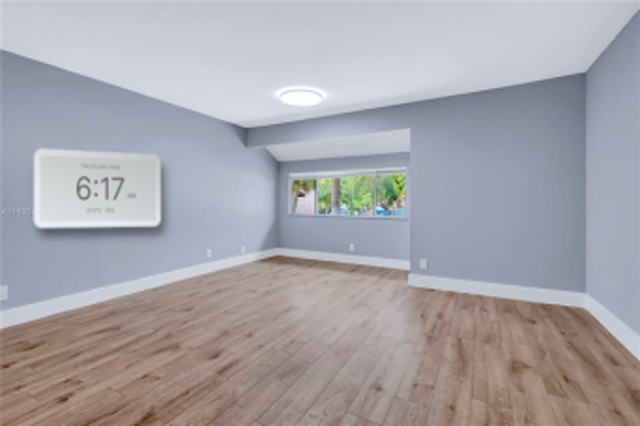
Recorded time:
6,17
